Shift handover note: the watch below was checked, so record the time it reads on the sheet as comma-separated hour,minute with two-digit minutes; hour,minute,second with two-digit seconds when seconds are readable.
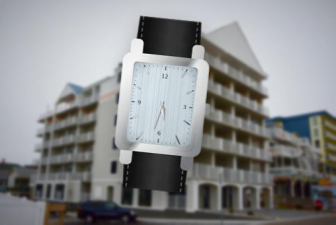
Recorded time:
5,32
